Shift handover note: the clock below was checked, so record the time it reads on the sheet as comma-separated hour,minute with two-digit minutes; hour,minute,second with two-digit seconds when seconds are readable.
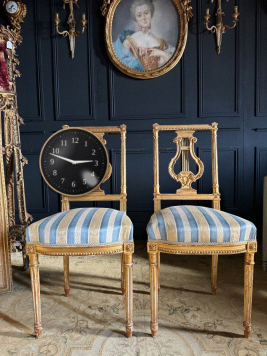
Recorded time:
2,48
